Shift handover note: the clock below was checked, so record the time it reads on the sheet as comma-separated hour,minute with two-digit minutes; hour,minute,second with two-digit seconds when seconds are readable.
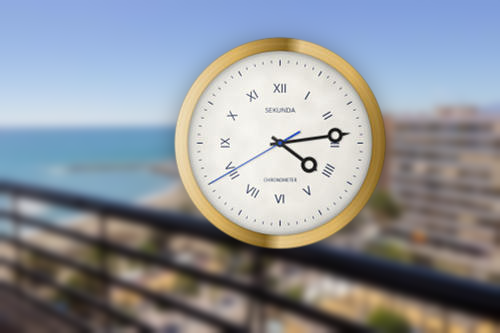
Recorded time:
4,13,40
